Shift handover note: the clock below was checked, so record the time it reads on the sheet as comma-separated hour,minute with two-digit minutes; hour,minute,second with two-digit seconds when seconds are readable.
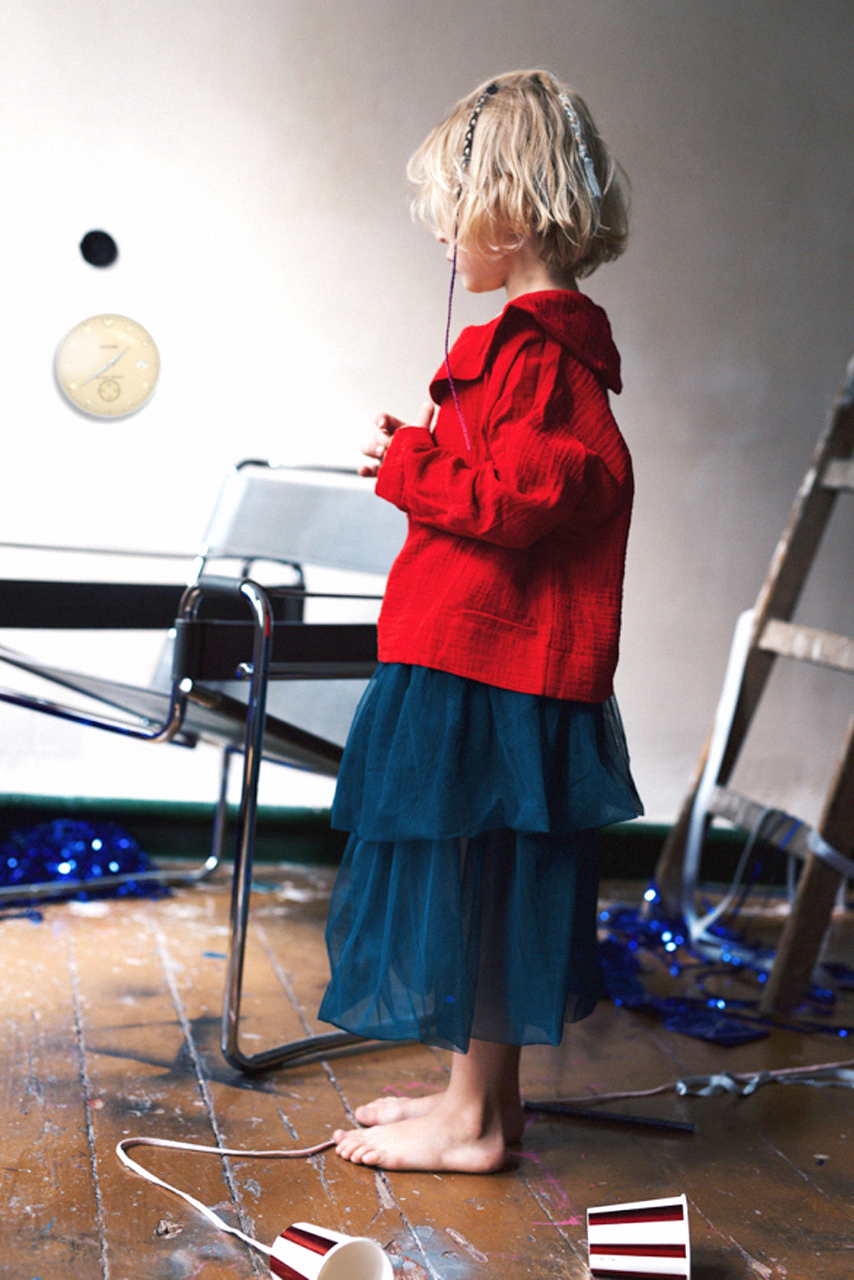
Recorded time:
1,39
